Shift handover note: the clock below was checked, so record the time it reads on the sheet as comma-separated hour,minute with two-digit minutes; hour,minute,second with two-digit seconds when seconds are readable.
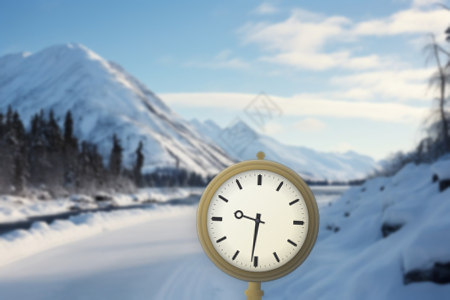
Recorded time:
9,31
